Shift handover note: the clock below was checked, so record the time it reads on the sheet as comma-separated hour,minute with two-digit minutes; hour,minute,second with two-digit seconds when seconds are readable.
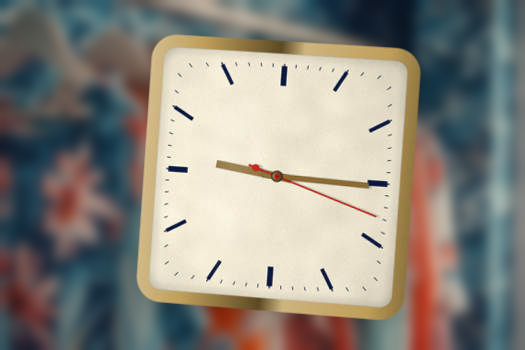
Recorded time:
9,15,18
